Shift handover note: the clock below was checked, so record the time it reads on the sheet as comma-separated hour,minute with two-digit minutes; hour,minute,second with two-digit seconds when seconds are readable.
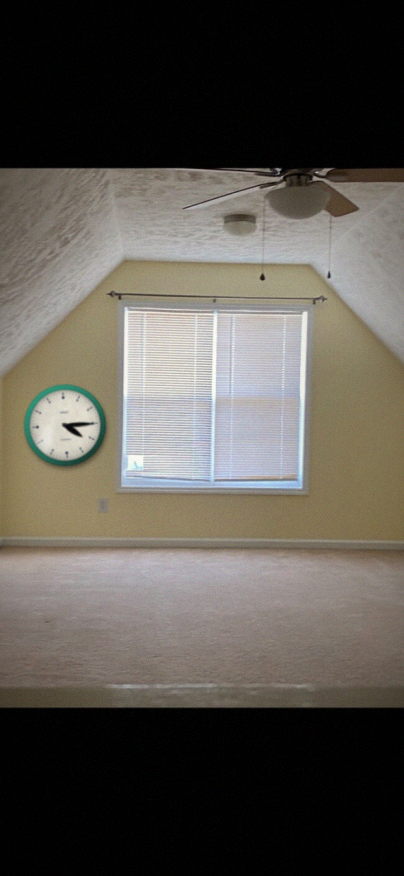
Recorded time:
4,15
